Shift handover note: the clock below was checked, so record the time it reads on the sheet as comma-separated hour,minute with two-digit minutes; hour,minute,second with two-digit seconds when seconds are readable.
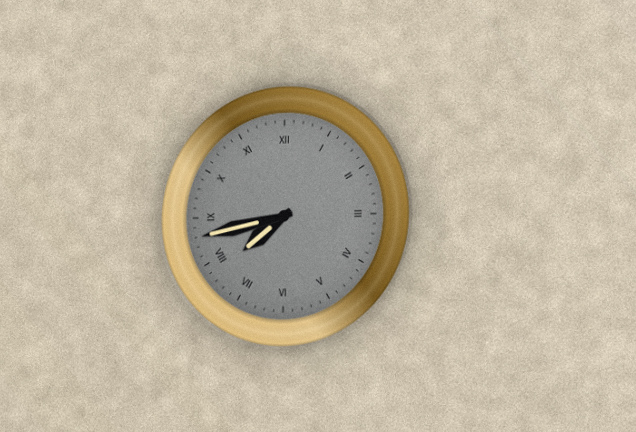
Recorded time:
7,43
